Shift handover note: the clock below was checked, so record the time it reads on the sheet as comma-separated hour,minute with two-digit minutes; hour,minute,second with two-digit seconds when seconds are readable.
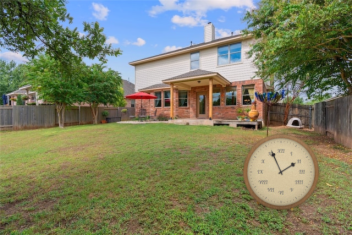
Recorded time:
1,56
